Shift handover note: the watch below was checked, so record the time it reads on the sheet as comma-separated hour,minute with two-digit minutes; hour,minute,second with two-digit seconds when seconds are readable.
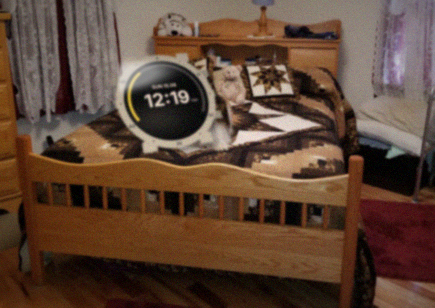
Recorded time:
12,19
